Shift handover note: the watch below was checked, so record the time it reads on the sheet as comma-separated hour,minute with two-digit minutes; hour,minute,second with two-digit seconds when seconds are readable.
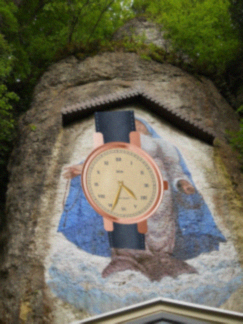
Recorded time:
4,34
